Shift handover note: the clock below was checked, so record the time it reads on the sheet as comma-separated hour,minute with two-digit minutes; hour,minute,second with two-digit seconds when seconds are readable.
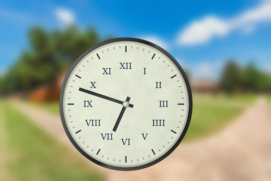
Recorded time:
6,48
